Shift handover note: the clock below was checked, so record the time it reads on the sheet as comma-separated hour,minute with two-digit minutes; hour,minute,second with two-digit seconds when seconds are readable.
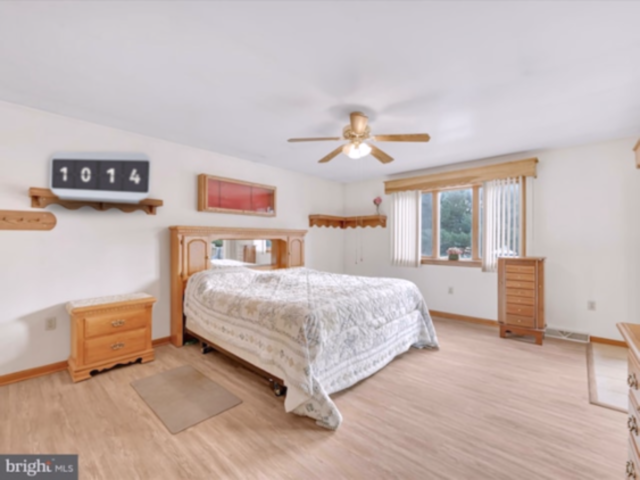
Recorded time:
10,14
